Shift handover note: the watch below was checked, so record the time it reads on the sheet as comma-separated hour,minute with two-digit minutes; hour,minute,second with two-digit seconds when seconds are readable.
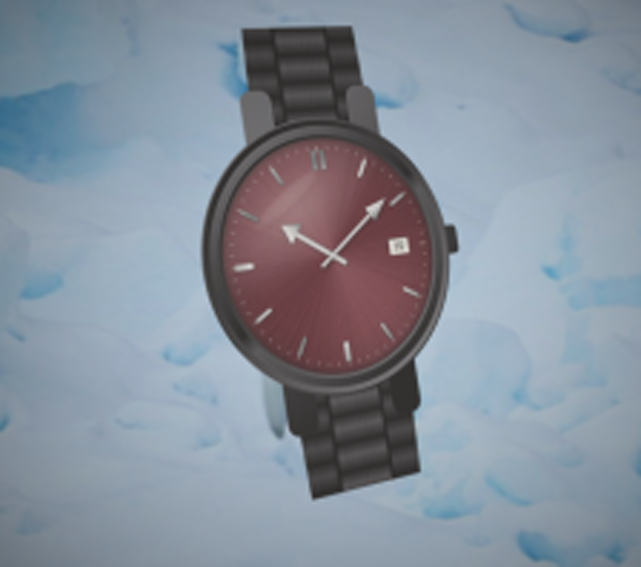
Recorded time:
10,09
